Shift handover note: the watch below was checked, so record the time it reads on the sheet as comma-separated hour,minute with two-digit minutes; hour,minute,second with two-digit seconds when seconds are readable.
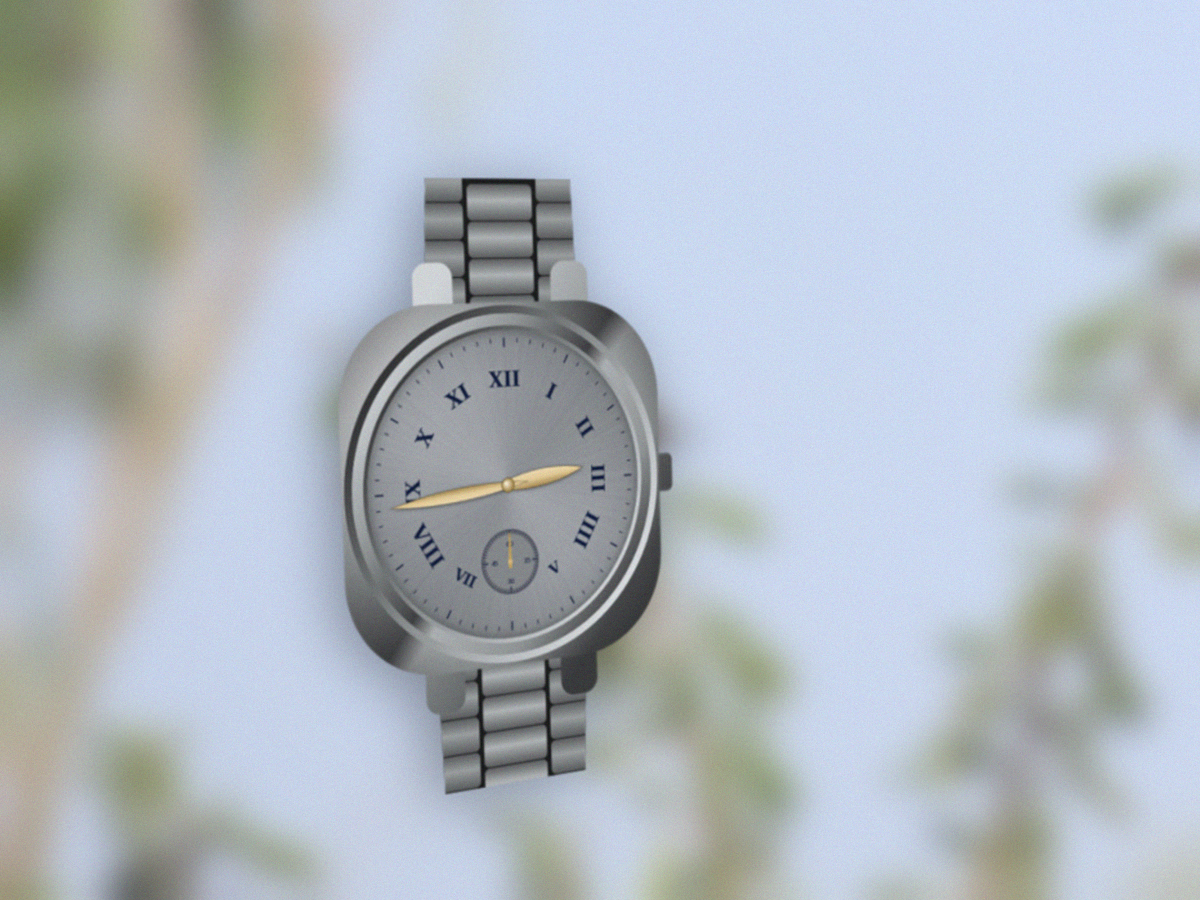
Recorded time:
2,44
